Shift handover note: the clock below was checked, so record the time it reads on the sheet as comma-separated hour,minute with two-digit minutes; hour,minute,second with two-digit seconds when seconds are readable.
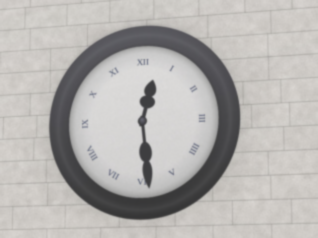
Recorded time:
12,29
